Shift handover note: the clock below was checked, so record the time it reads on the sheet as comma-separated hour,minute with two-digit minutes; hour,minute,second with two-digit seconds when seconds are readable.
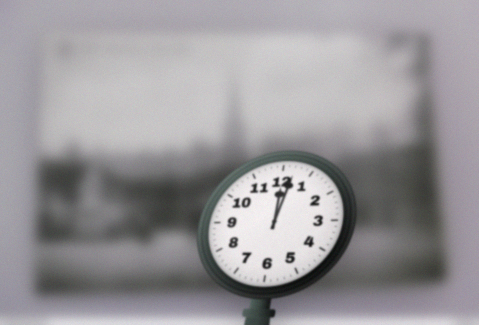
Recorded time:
12,02
